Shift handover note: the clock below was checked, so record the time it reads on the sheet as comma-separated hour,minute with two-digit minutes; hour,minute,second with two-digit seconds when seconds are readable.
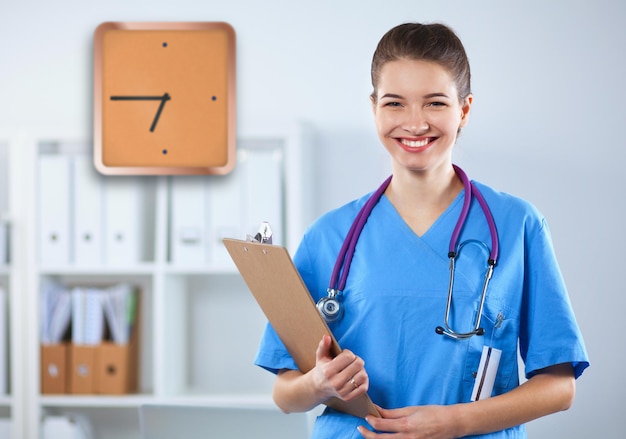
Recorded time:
6,45
